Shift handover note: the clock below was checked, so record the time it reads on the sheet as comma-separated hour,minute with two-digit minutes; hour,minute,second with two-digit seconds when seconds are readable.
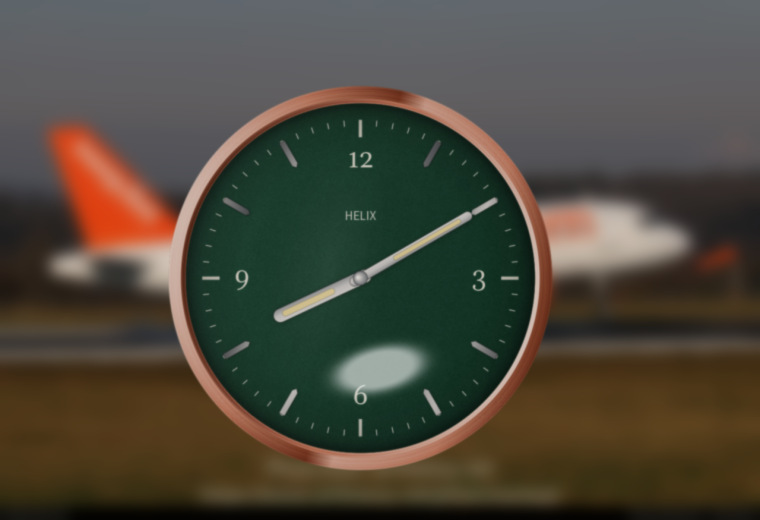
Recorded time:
8,10
